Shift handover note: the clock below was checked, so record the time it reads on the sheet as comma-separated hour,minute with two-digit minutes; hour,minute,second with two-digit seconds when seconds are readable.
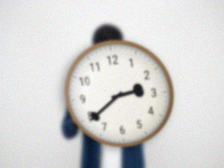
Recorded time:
2,39
